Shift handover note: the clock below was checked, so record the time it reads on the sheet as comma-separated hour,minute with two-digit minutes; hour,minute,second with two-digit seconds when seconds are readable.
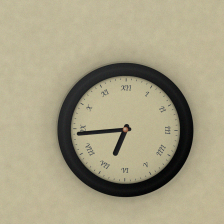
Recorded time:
6,44
